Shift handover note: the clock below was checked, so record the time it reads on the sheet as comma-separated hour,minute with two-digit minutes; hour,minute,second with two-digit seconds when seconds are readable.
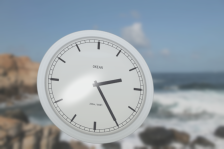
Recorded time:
2,25
